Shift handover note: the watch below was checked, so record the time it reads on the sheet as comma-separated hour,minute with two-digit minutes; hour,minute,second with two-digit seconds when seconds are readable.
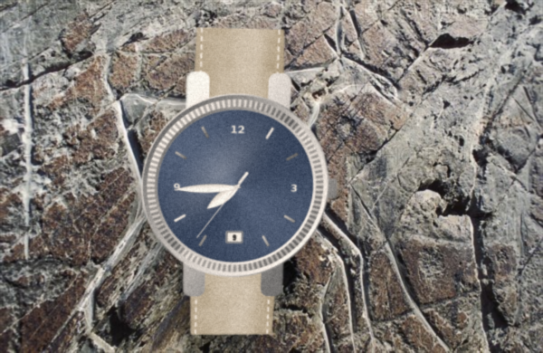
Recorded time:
7,44,36
